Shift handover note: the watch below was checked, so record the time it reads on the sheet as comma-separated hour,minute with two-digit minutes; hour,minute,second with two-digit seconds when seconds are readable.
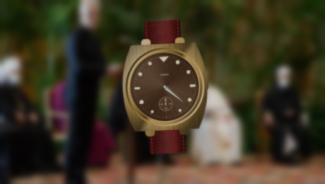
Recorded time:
4,22
